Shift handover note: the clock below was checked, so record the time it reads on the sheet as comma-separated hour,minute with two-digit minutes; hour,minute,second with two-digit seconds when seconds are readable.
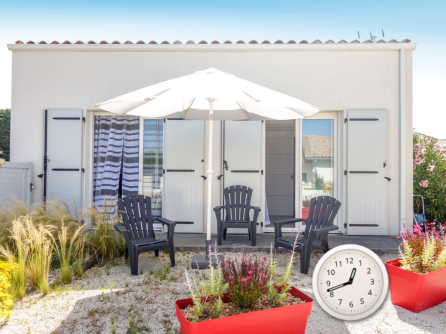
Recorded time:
12,42
